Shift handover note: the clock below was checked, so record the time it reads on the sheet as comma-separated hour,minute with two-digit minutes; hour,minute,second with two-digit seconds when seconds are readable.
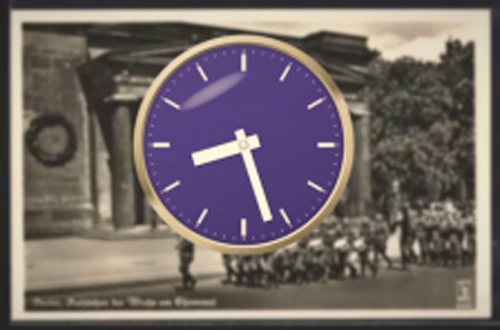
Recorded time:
8,27
